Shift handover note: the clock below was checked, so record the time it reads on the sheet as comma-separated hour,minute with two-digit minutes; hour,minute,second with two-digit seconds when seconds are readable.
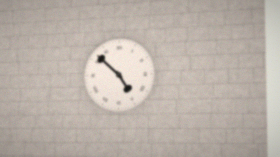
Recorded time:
4,52
